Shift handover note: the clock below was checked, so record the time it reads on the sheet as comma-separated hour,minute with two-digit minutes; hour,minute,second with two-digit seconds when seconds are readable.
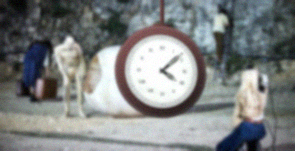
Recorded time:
4,08
